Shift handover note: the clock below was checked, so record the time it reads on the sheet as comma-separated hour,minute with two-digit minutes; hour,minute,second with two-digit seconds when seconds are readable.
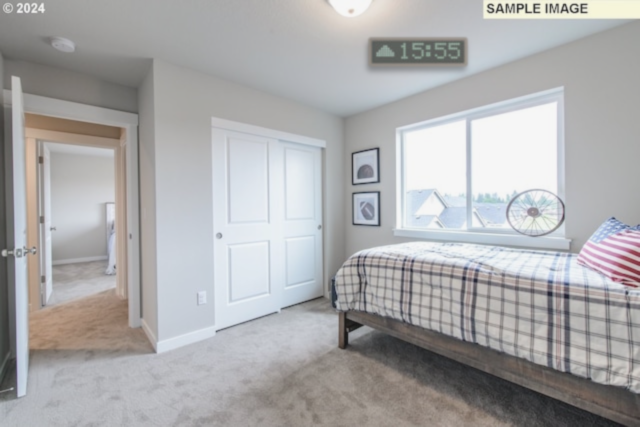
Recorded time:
15,55
